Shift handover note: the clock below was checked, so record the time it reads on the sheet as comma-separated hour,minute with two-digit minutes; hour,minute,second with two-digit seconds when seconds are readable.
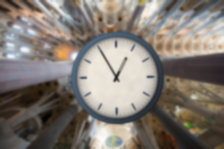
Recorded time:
12,55
